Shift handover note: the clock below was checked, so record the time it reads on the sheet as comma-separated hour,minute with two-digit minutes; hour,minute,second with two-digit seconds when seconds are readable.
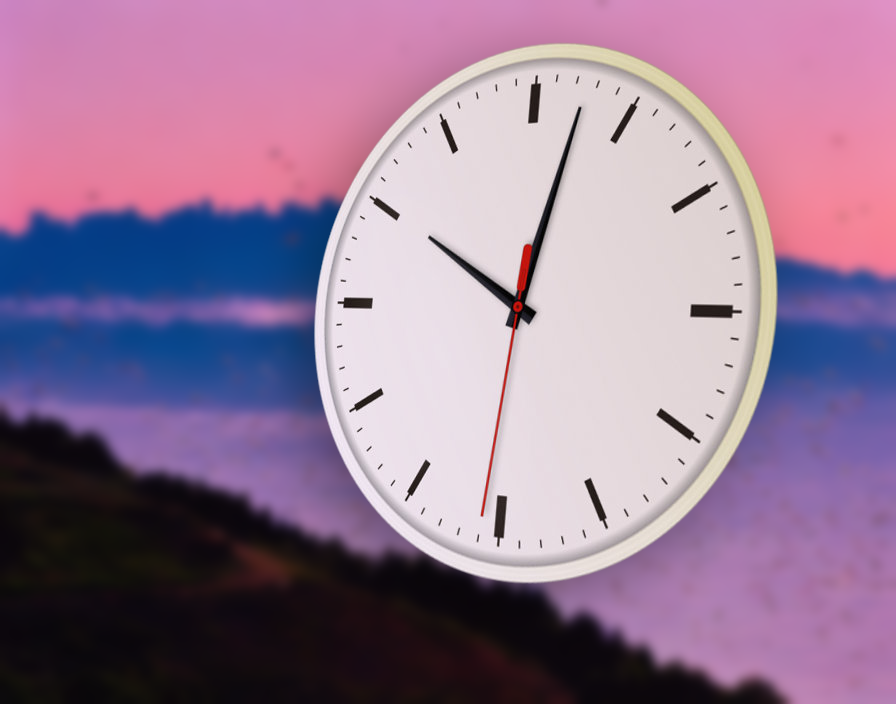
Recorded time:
10,02,31
